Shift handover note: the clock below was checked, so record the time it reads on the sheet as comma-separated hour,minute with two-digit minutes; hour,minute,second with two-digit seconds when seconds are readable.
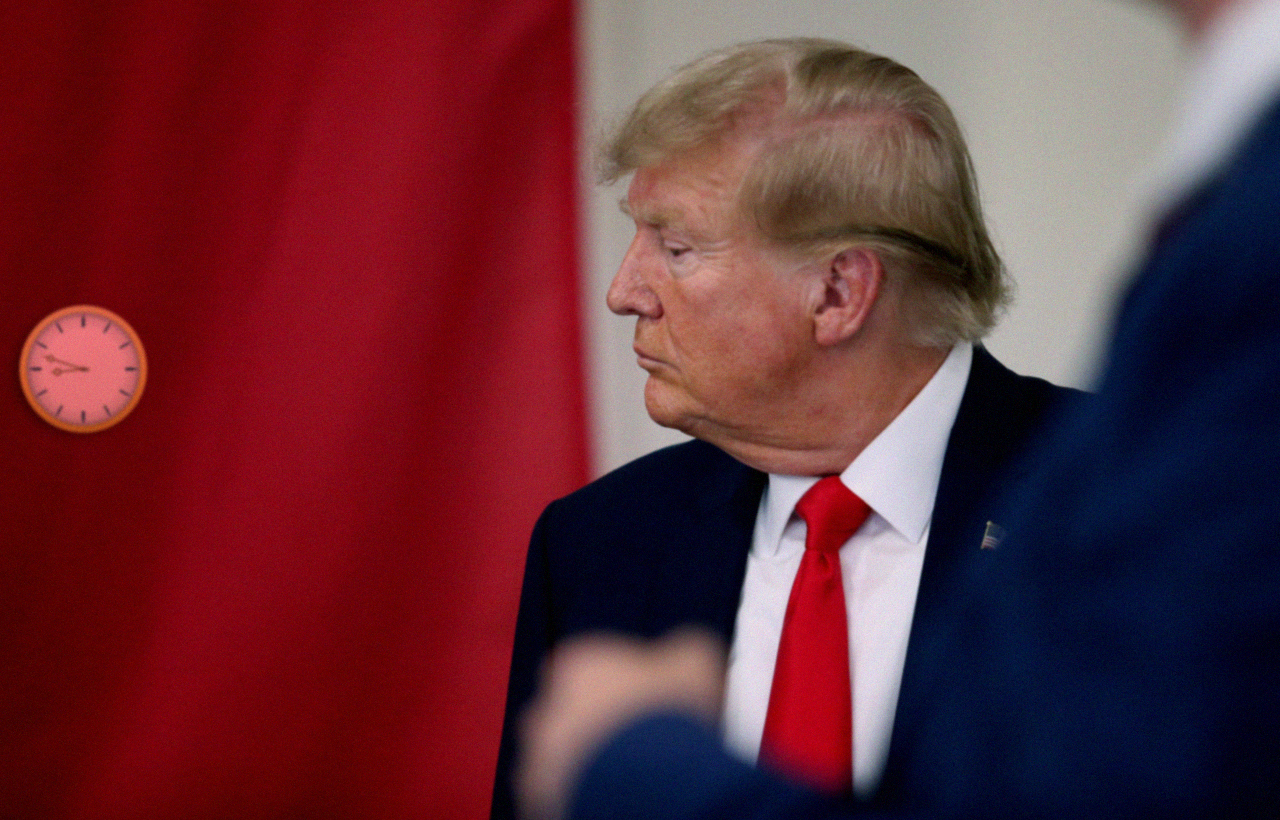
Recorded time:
8,48
